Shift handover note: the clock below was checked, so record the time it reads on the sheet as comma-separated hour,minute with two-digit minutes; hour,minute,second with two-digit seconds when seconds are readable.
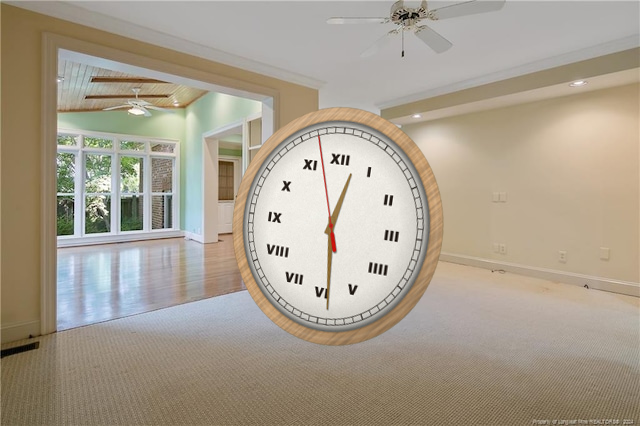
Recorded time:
12,28,57
